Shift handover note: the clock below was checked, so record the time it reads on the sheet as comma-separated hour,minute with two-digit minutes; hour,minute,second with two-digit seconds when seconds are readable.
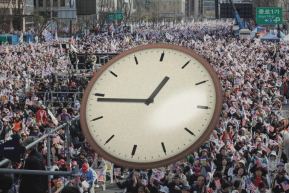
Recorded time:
12,44
